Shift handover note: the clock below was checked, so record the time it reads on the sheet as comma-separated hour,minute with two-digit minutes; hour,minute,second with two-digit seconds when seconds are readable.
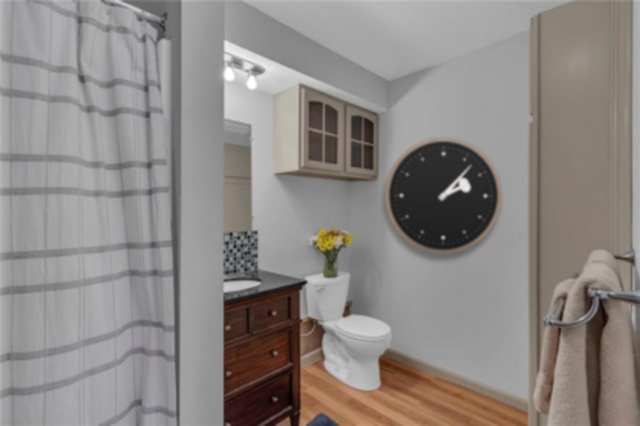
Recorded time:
2,07
